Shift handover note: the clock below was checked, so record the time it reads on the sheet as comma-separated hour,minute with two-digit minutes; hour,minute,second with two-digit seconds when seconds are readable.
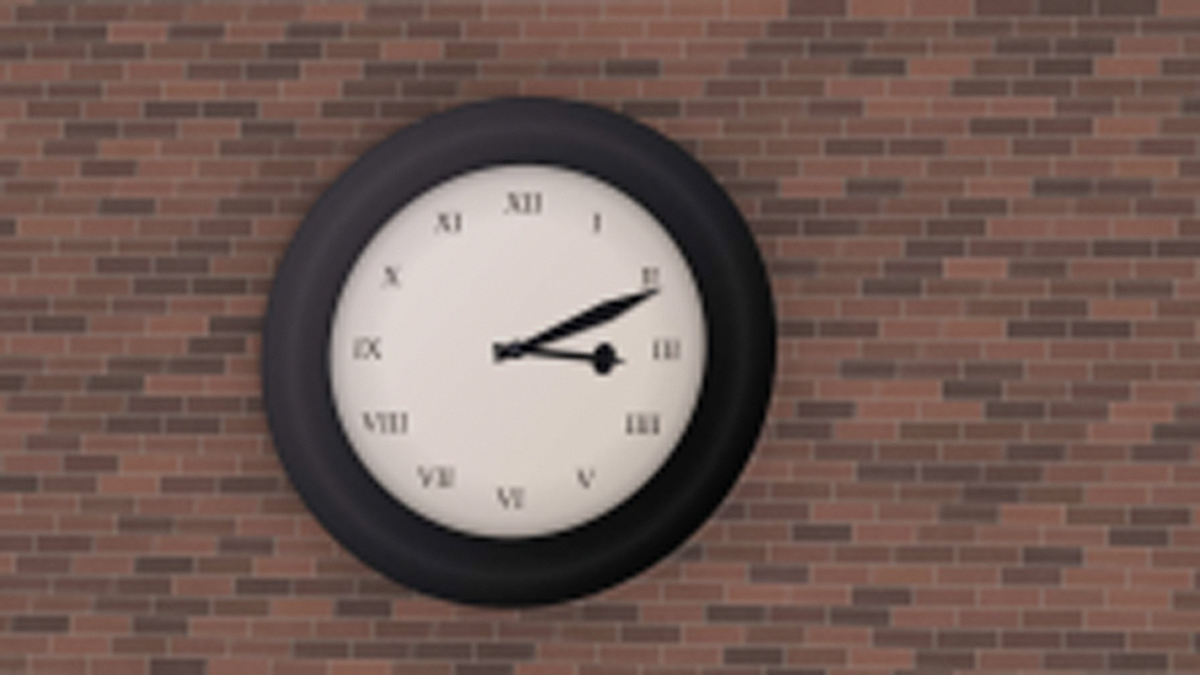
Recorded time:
3,11
